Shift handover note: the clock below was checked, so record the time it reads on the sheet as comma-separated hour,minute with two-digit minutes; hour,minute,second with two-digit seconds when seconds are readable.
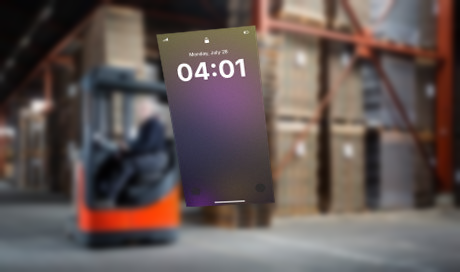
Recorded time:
4,01
